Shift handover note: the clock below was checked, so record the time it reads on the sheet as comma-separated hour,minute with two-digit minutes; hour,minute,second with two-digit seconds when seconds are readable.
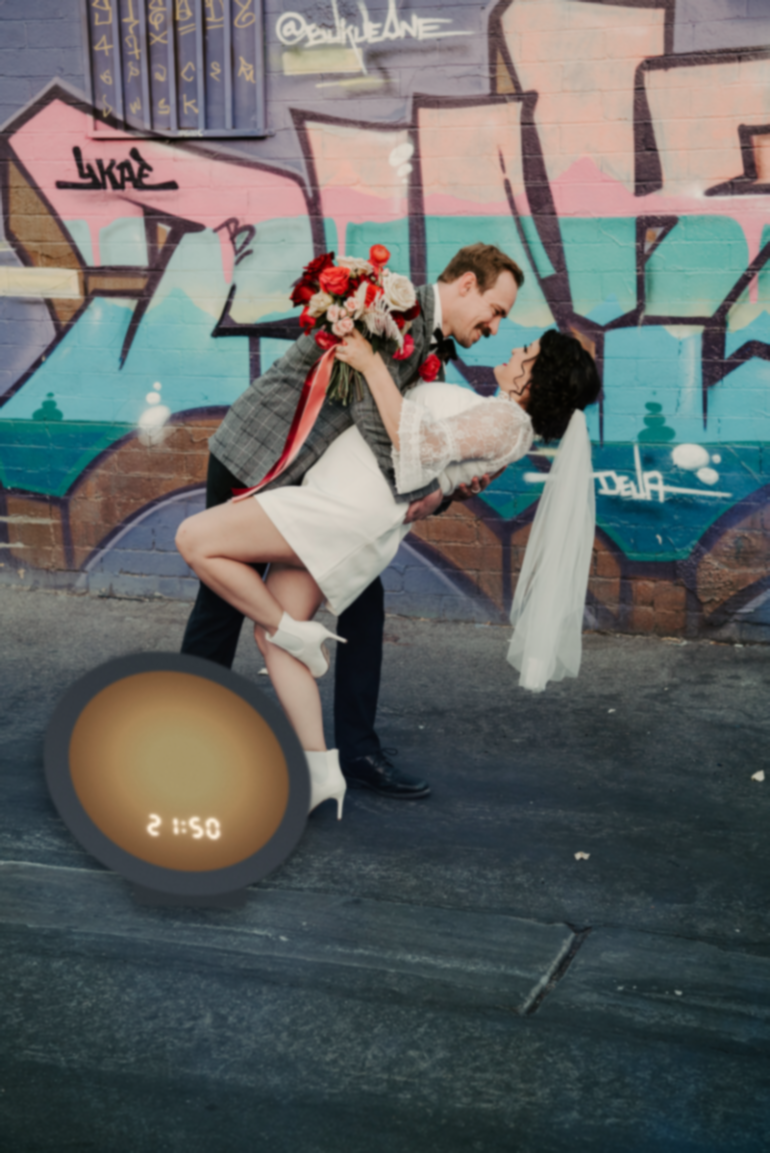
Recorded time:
21,50
